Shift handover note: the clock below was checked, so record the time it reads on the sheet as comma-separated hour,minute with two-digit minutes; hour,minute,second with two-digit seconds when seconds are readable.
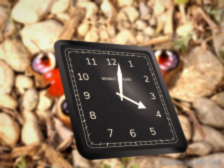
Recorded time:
4,02
